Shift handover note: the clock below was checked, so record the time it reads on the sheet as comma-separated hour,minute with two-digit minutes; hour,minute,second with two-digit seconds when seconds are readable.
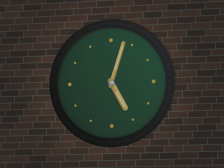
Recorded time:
5,03
